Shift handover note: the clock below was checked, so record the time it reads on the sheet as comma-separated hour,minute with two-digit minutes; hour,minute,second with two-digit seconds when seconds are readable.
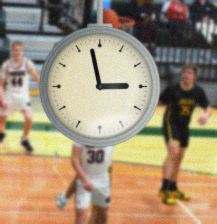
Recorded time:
2,58
